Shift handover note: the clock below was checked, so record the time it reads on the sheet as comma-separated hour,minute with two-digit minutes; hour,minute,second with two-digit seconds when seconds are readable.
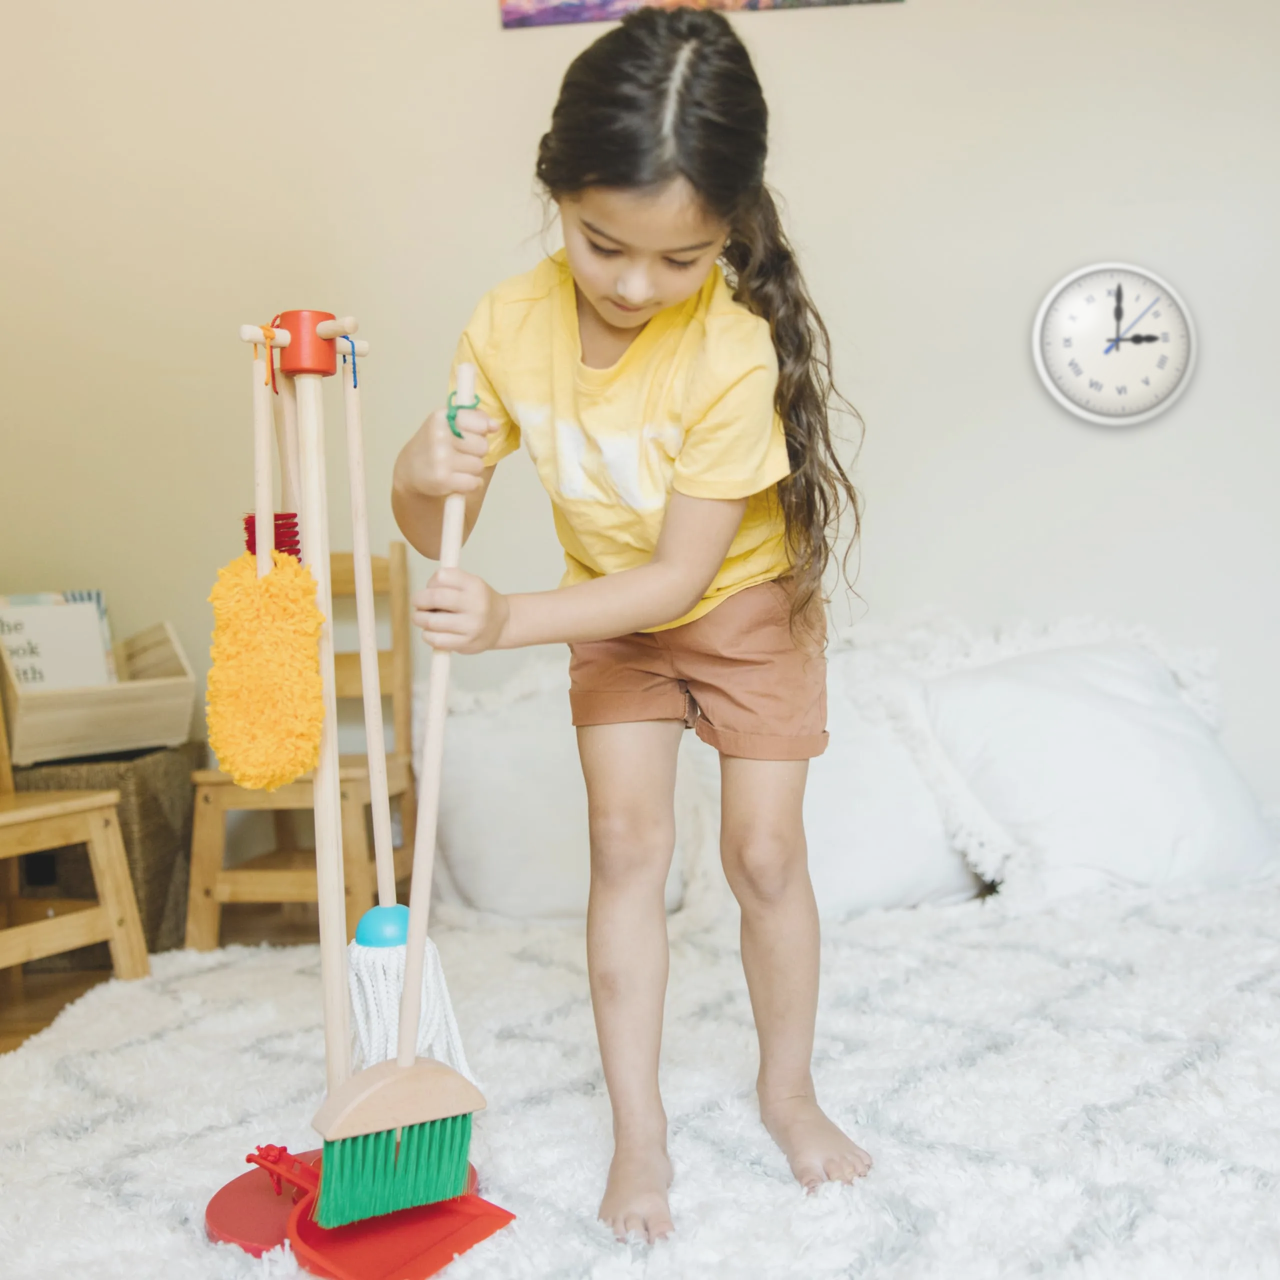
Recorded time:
3,01,08
